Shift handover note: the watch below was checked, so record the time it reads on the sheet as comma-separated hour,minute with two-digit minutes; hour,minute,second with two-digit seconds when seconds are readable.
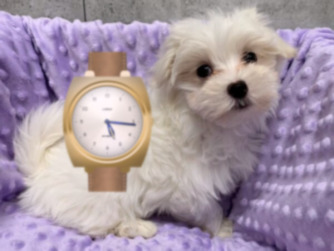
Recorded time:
5,16
